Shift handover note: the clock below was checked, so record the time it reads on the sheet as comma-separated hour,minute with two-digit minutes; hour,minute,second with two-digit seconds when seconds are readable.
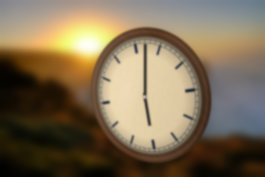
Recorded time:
6,02
